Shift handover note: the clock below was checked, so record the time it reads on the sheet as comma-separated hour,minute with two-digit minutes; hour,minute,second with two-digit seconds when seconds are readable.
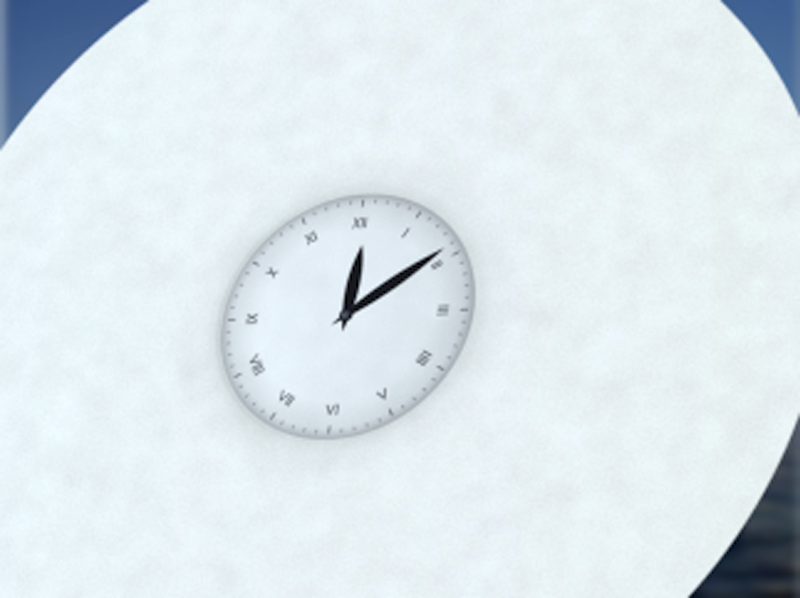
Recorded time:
12,09
